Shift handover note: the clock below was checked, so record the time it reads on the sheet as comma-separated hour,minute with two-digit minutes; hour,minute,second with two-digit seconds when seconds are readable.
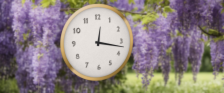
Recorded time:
12,17
